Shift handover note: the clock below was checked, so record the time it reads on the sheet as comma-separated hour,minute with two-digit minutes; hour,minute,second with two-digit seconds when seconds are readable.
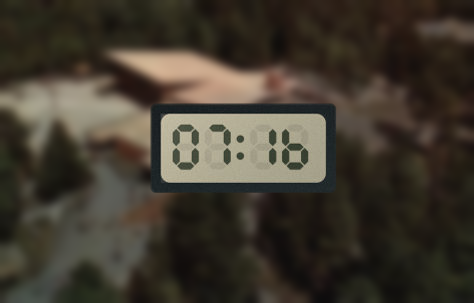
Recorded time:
7,16
